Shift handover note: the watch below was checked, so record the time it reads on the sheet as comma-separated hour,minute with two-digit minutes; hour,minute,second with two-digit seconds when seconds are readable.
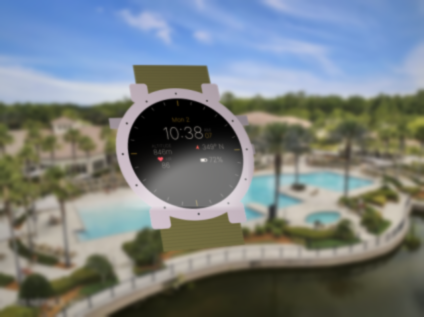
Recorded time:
10,38
